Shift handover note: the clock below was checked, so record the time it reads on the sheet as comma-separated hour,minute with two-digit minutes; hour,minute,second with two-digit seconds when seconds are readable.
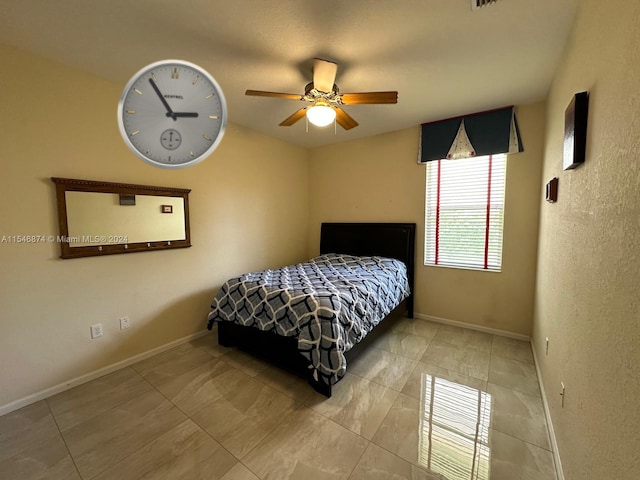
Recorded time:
2,54
